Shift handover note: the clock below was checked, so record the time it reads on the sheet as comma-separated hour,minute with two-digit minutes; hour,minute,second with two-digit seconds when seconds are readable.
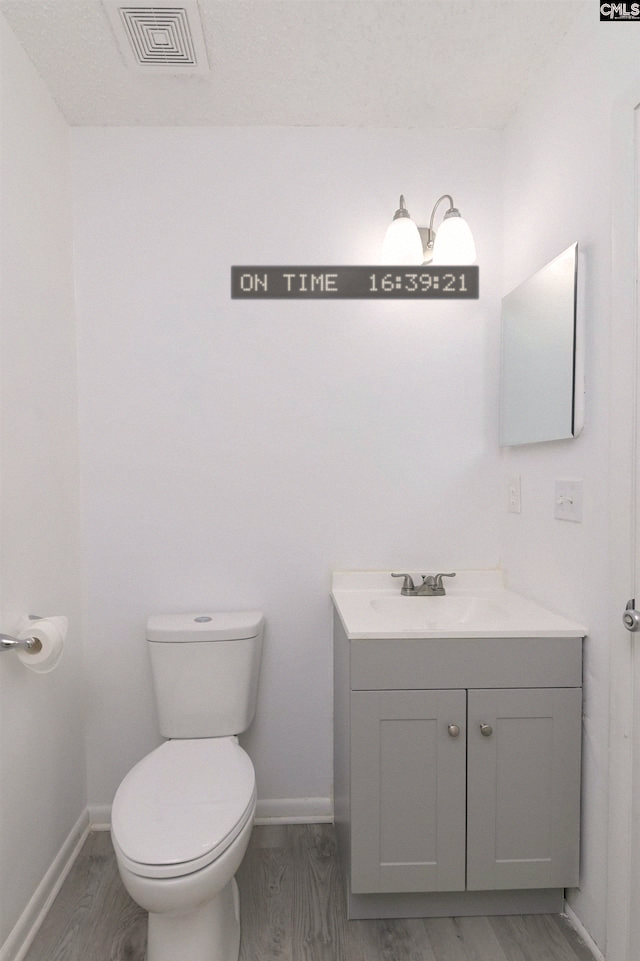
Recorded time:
16,39,21
